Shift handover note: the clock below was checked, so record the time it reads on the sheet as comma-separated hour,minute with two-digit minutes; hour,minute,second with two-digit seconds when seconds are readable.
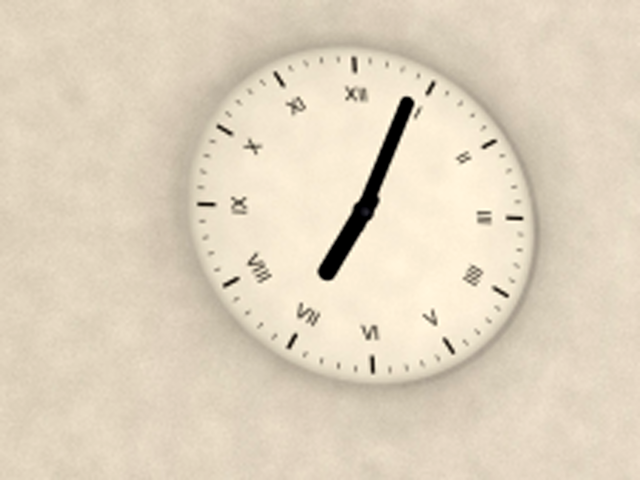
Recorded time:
7,04
